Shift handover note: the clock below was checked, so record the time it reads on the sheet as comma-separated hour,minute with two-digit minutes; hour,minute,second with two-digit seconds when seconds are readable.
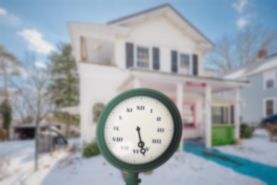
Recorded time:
5,27
